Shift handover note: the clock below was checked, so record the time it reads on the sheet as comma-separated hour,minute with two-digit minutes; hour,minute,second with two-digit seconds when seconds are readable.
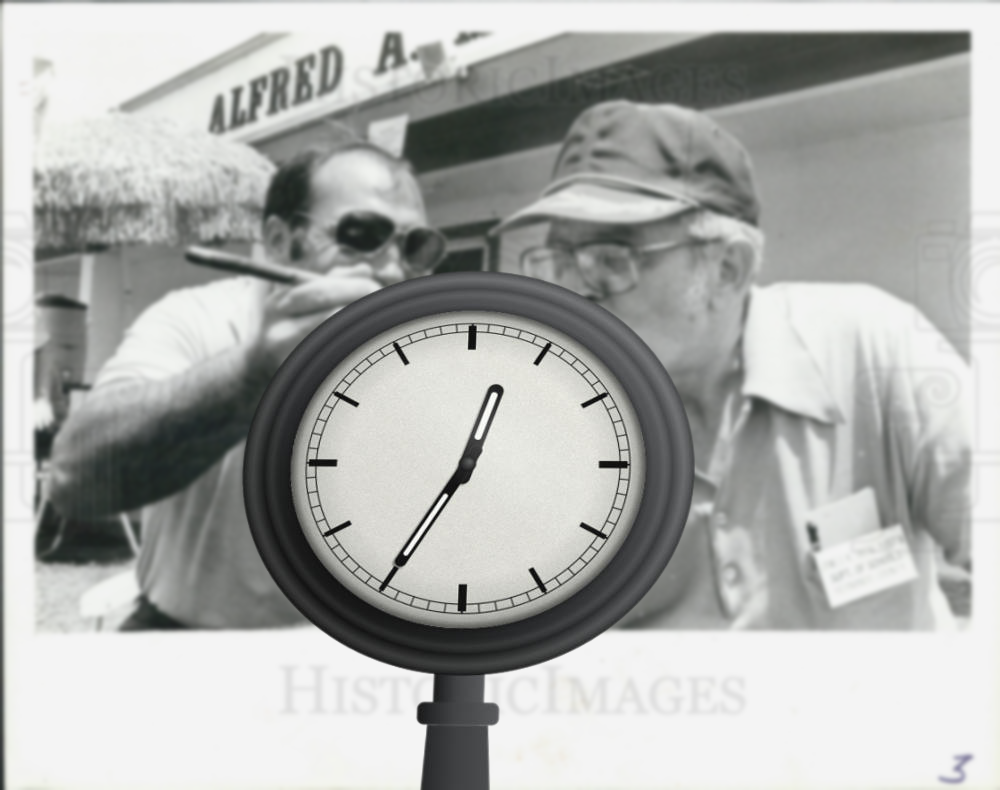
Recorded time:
12,35
